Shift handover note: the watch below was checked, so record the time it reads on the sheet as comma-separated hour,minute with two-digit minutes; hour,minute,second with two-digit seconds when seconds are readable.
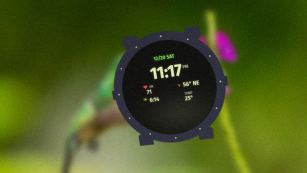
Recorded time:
11,17
